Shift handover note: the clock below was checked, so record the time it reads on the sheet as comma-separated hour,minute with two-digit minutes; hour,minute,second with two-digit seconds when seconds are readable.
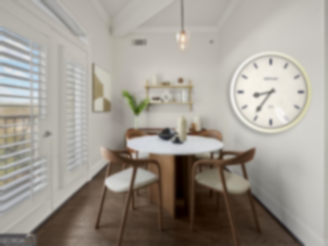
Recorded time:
8,36
